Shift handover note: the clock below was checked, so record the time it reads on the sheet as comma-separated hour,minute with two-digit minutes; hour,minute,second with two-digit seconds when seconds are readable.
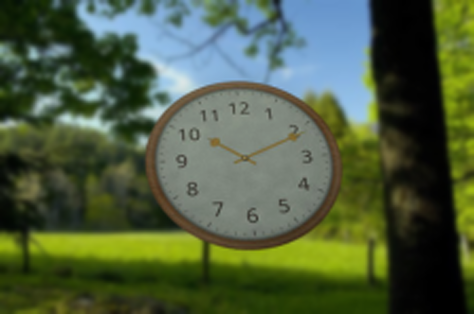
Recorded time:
10,11
